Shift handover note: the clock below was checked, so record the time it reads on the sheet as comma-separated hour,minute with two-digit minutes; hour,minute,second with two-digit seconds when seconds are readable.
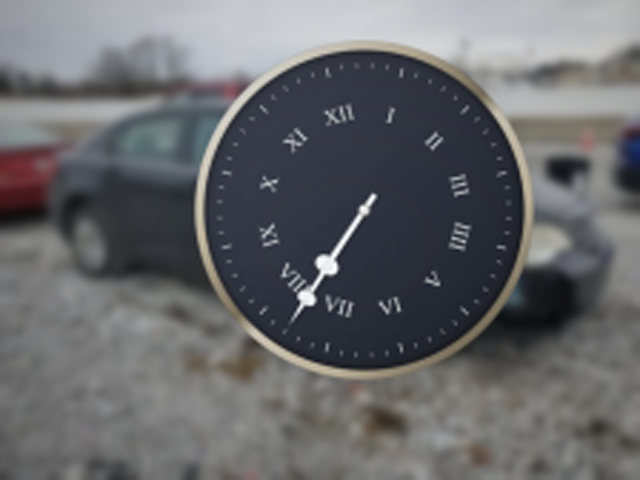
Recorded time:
7,38
